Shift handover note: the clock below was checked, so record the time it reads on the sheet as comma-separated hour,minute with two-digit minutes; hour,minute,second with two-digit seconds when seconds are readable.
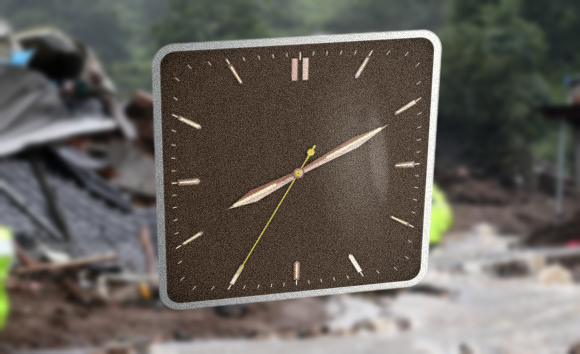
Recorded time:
8,10,35
